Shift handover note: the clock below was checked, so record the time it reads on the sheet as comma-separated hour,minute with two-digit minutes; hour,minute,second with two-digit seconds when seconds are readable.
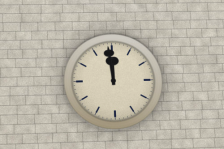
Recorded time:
11,59
